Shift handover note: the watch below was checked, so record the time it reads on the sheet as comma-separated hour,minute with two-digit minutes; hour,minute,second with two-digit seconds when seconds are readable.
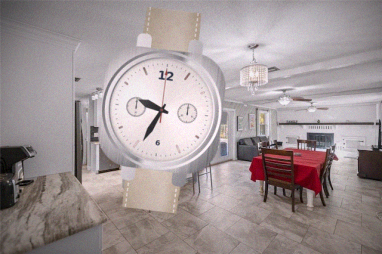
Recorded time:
9,34
